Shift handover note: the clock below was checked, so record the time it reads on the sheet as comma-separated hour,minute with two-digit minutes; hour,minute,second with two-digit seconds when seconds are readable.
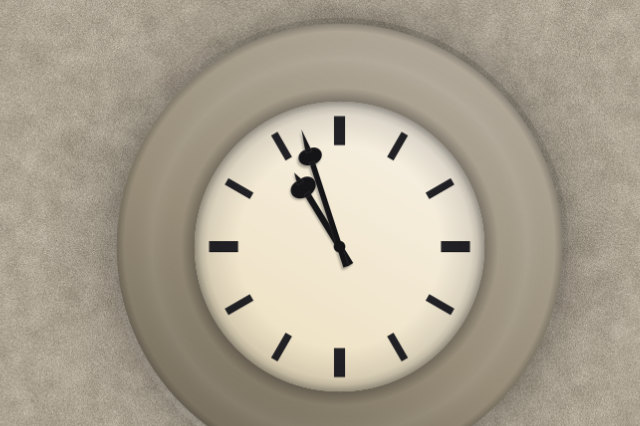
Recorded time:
10,57
